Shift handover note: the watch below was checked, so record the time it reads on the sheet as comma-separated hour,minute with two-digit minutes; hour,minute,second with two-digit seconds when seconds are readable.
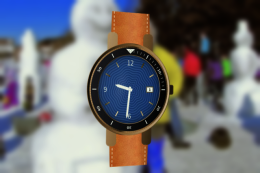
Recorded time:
9,31
